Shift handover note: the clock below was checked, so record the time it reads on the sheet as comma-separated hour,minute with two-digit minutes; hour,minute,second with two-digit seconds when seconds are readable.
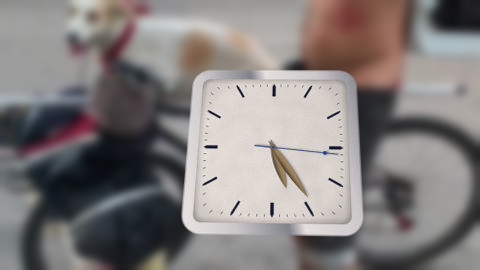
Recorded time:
5,24,16
